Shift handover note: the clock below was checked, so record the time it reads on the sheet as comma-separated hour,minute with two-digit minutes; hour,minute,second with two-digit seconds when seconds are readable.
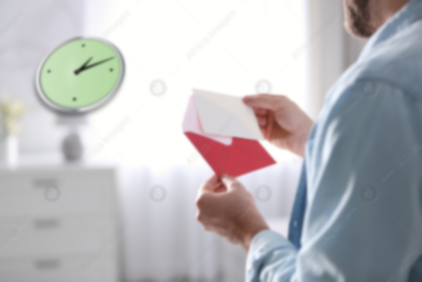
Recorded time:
1,11
